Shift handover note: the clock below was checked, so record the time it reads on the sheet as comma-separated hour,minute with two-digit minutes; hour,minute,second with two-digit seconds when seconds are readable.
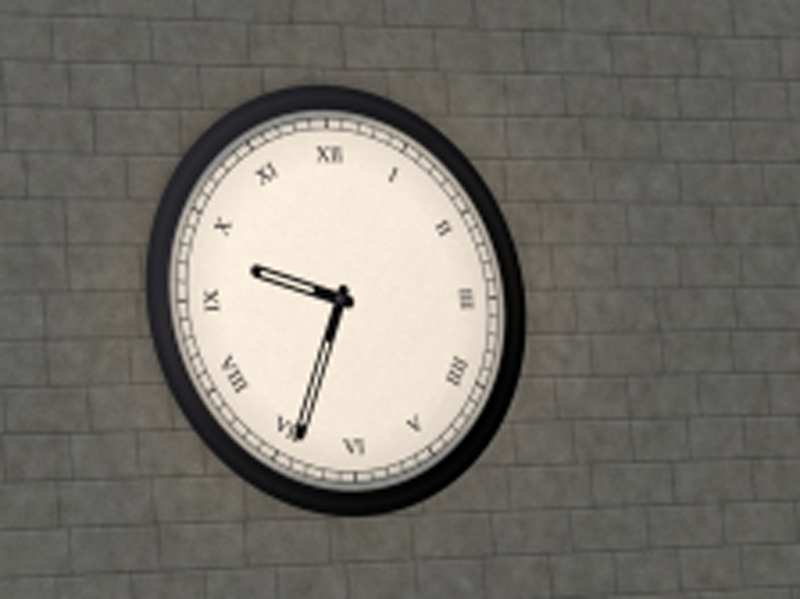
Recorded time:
9,34
